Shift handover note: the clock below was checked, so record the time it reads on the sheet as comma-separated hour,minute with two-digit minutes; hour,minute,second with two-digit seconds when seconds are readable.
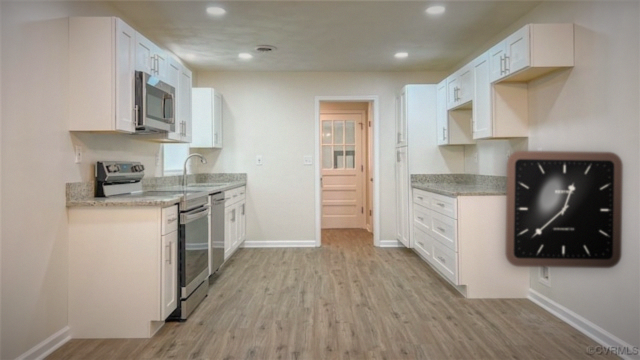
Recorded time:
12,38
